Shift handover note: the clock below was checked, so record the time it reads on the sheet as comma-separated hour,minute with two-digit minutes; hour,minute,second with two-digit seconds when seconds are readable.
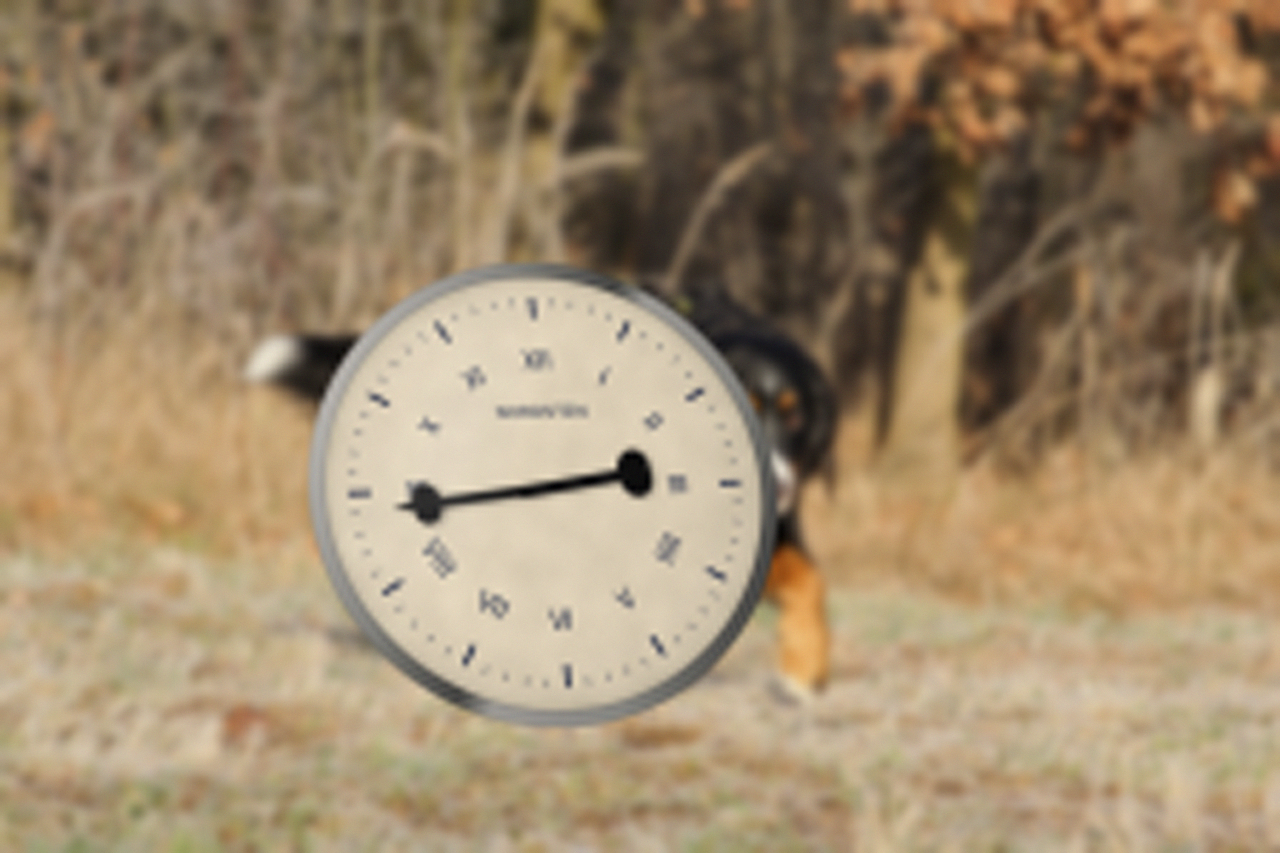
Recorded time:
2,44
